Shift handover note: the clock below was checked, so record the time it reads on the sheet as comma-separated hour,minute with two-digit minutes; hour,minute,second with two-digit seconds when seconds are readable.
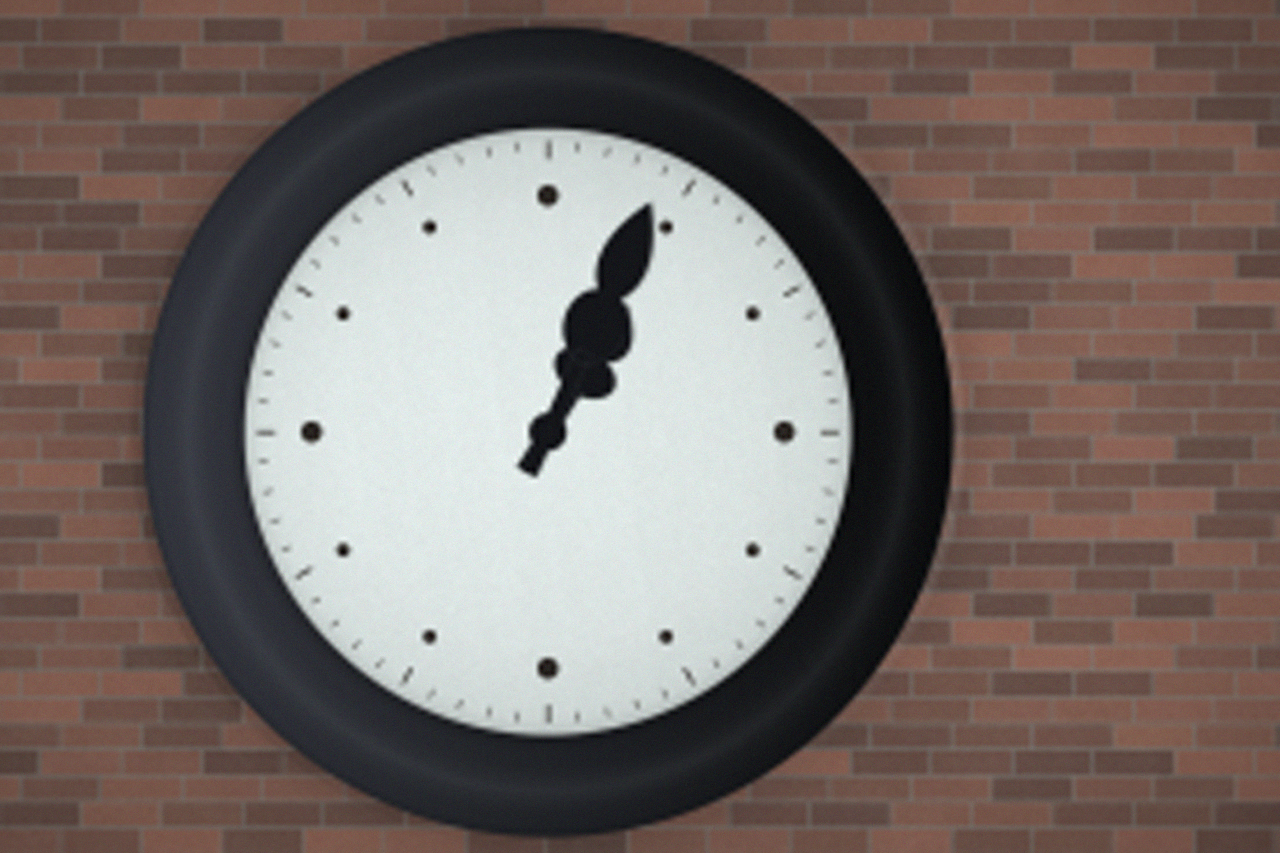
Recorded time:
1,04
